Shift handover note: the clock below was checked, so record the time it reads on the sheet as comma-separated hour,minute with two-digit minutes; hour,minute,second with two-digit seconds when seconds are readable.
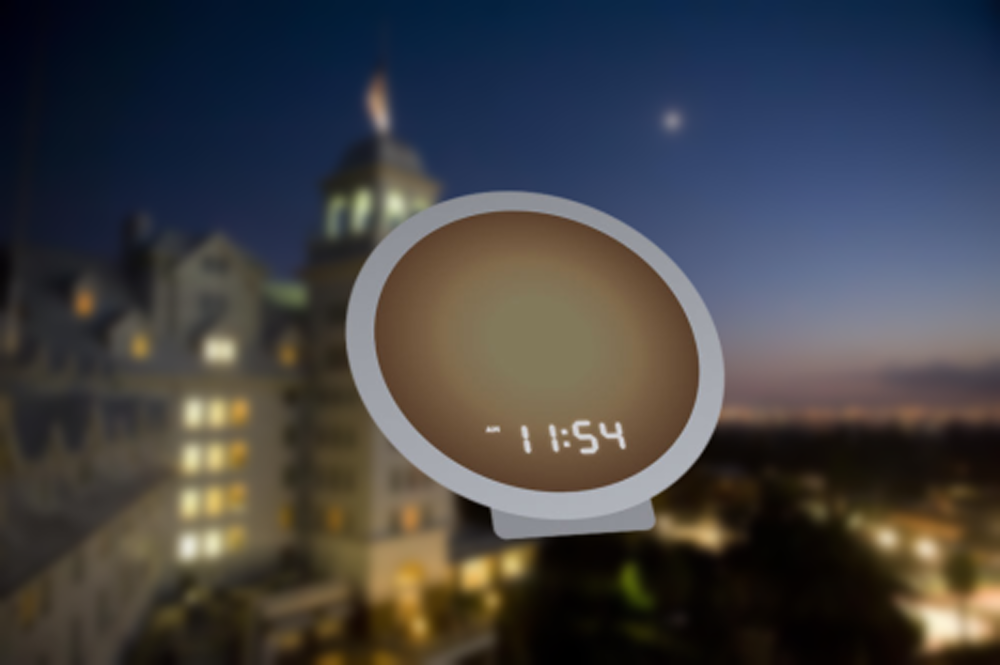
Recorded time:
11,54
